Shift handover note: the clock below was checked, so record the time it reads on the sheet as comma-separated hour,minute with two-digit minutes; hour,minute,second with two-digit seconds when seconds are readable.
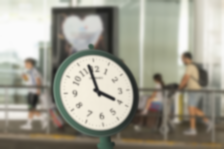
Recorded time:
3,58
